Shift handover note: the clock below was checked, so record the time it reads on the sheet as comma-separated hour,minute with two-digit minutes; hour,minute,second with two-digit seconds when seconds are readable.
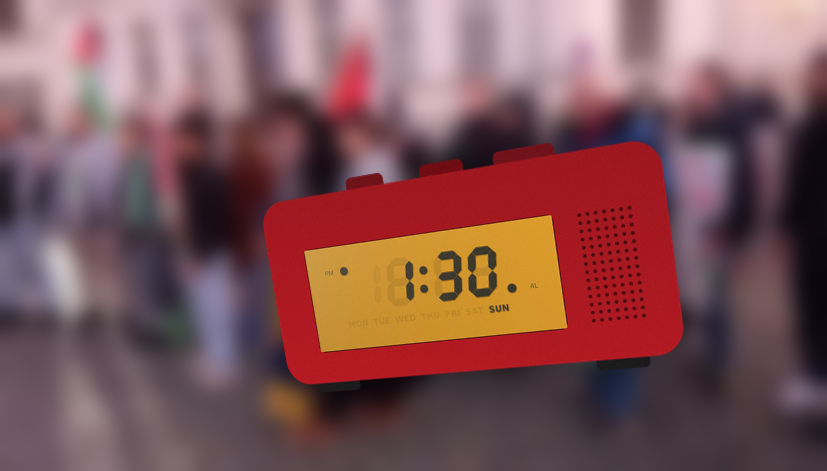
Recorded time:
1,30
